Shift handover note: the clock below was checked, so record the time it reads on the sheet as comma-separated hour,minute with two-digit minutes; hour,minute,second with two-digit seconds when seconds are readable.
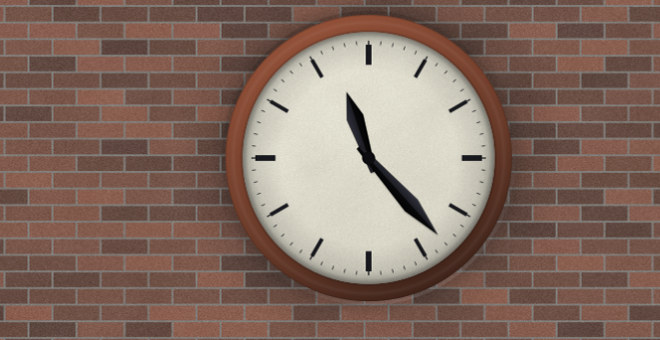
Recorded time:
11,23
